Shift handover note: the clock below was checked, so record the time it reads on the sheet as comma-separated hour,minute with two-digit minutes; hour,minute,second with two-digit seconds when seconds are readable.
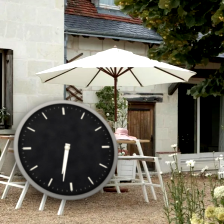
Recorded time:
6,32
